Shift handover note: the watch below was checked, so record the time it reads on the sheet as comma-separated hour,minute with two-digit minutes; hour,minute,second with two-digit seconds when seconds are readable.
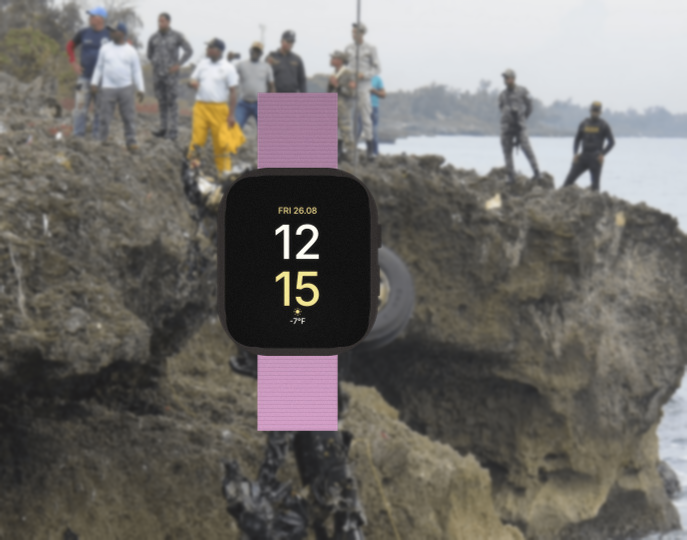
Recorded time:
12,15
